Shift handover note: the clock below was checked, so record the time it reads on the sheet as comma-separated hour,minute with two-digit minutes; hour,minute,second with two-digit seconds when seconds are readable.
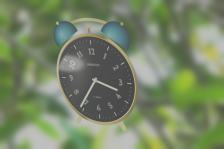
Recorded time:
3,36
